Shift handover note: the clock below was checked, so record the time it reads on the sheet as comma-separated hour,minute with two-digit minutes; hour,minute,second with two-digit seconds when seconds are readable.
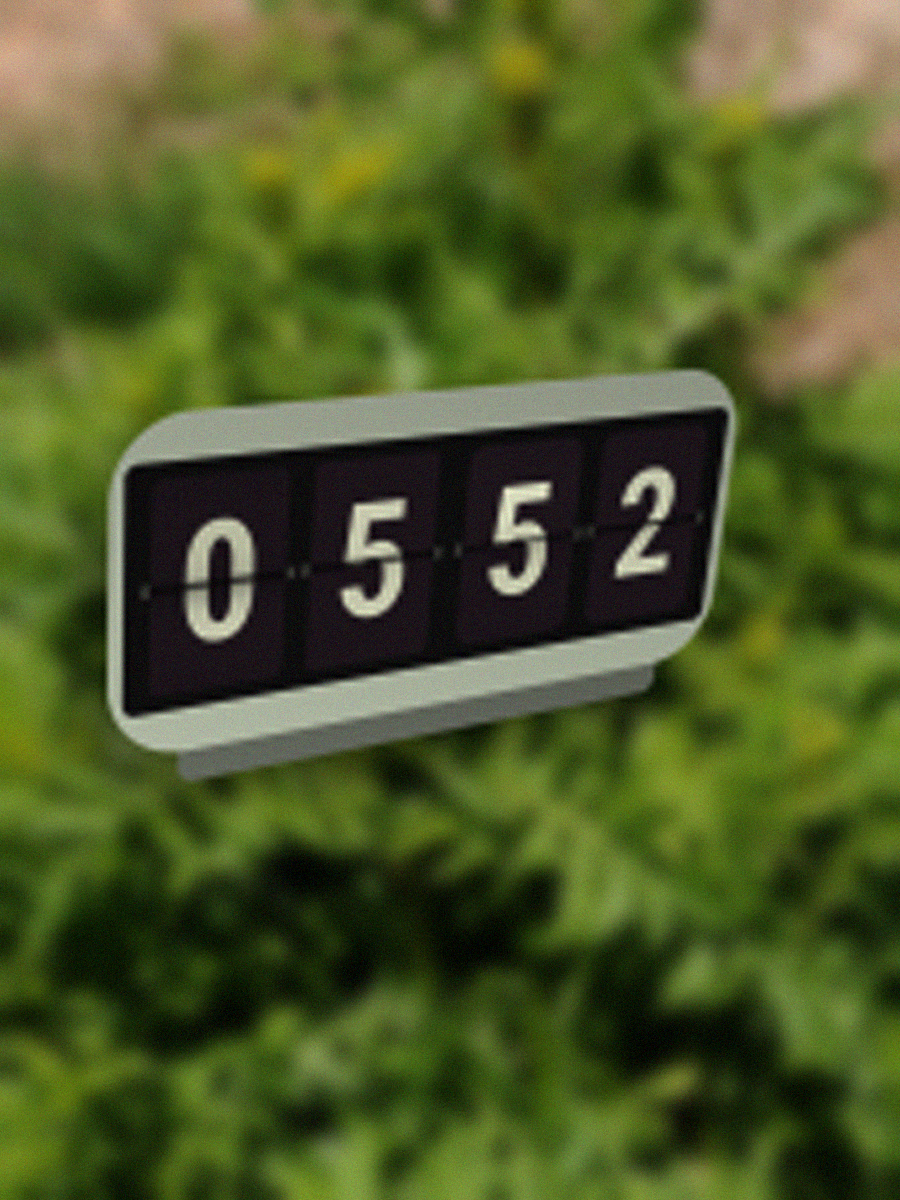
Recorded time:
5,52
